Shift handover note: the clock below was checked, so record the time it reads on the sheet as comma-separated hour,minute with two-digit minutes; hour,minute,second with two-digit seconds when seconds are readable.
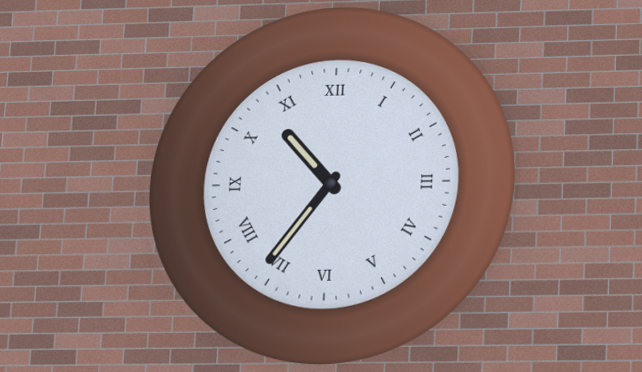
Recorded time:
10,36
